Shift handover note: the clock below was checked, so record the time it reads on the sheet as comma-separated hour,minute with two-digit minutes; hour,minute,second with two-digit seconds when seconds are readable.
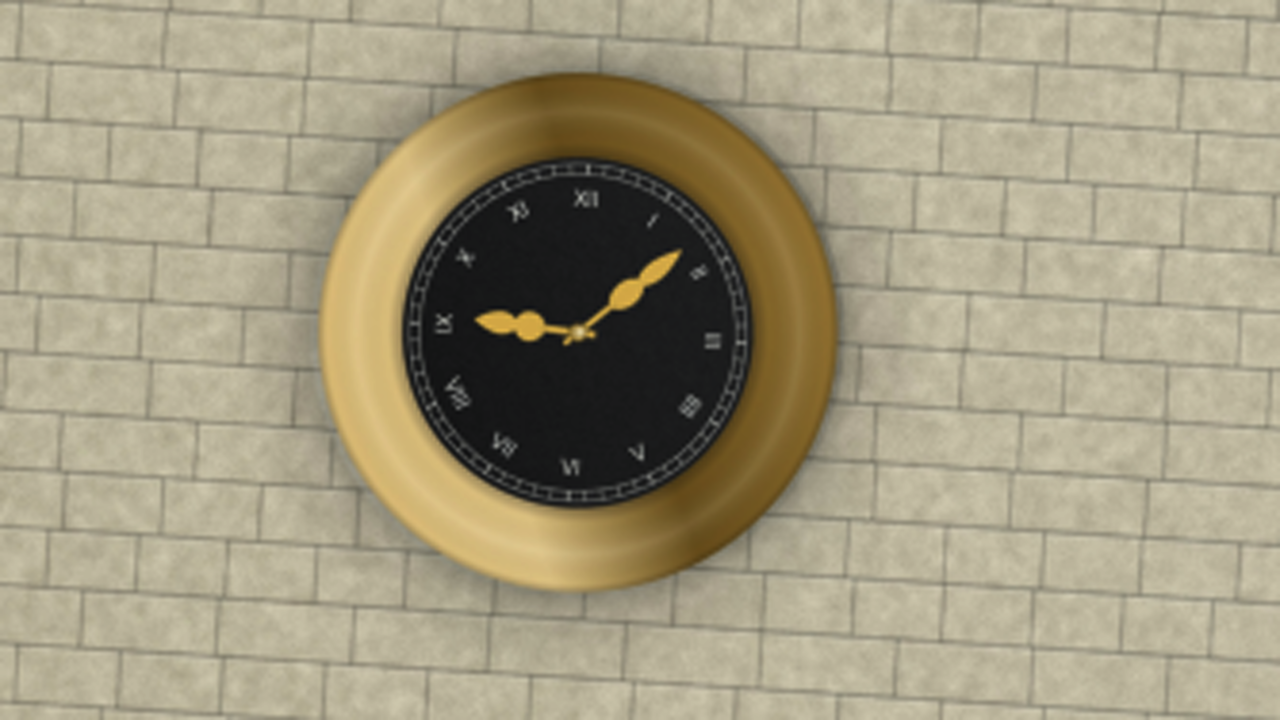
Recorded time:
9,08
